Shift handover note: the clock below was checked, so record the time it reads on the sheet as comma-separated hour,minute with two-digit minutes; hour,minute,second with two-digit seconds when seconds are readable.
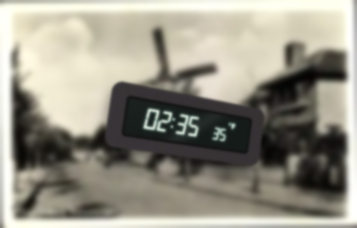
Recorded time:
2,35
